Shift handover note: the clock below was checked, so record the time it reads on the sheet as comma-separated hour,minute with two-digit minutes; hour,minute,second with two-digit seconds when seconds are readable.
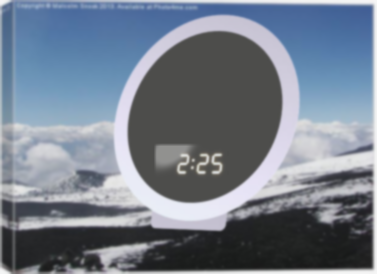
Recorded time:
2,25
